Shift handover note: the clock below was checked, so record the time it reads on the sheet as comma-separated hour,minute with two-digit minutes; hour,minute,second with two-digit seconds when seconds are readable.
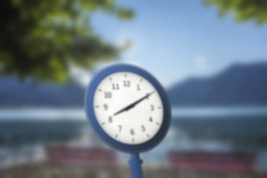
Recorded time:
8,10
